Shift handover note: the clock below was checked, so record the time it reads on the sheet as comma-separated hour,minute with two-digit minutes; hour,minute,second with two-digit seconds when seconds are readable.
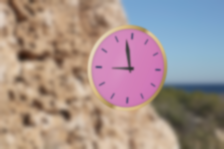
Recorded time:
8,58
